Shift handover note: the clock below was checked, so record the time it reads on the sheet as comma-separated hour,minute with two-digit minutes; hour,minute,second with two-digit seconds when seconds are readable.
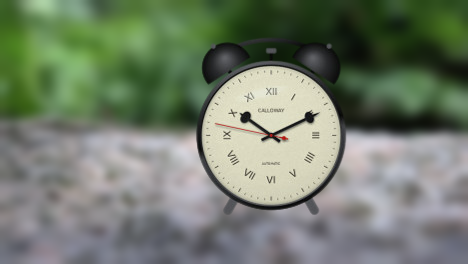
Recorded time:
10,10,47
